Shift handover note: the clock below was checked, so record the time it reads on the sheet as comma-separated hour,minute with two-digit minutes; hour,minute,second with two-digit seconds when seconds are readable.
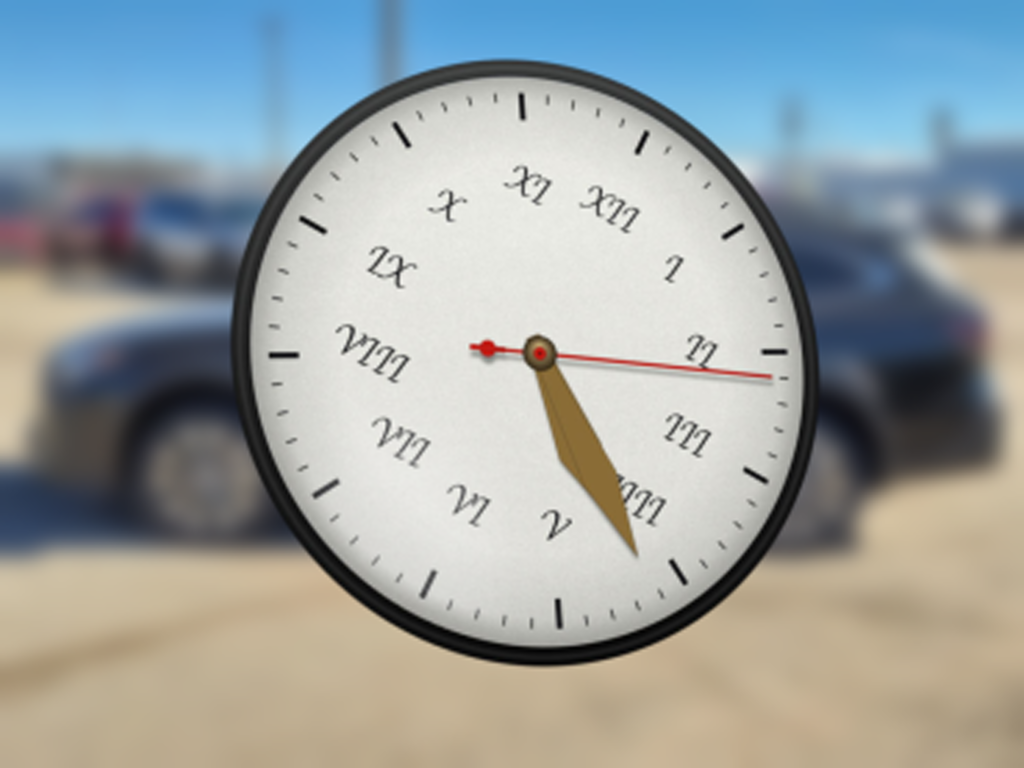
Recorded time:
4,21,11
